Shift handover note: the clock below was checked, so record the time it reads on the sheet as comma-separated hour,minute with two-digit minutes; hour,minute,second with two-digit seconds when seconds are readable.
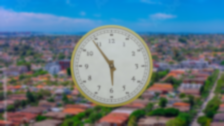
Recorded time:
5,54
